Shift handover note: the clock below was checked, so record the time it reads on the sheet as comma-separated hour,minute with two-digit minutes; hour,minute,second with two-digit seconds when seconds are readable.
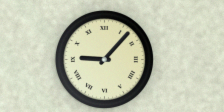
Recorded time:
9,07
